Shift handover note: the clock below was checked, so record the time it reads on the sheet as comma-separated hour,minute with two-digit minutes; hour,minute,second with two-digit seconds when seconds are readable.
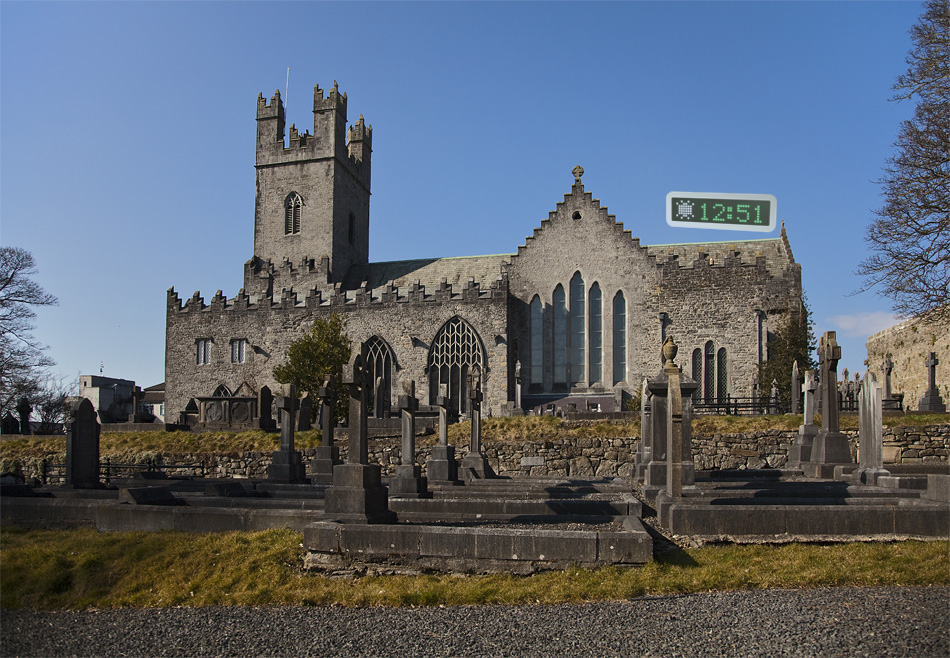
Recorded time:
12,51
